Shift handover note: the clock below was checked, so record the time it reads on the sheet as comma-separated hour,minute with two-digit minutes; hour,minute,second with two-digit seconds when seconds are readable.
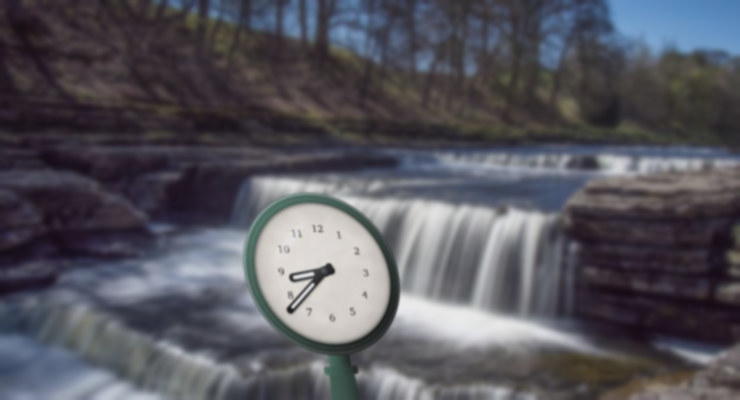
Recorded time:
8,38
